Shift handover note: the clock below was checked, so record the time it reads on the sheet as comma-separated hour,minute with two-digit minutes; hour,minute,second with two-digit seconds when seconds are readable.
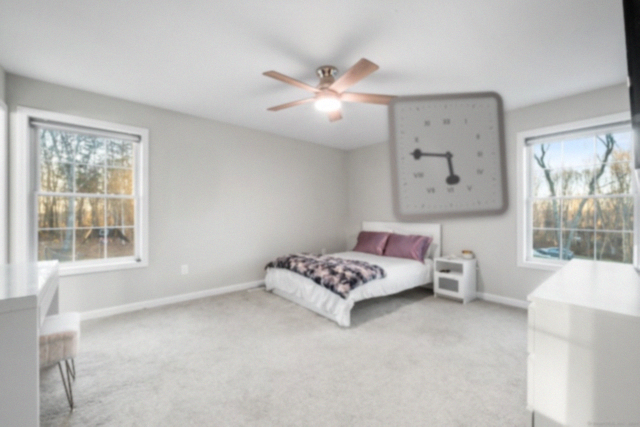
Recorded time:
5,46
